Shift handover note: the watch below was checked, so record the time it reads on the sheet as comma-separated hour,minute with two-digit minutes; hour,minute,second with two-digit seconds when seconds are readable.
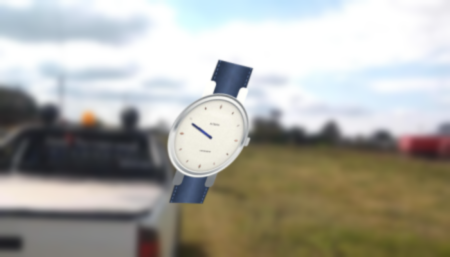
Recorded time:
9,49
